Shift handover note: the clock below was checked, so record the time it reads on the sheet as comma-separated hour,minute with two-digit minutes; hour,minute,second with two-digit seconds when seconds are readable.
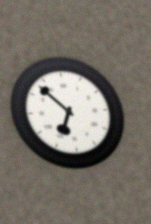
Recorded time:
6,53
